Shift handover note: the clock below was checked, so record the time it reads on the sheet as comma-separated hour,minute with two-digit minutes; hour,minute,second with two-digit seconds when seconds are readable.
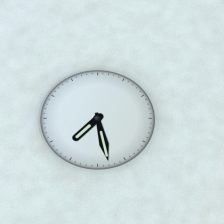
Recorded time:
7,28
